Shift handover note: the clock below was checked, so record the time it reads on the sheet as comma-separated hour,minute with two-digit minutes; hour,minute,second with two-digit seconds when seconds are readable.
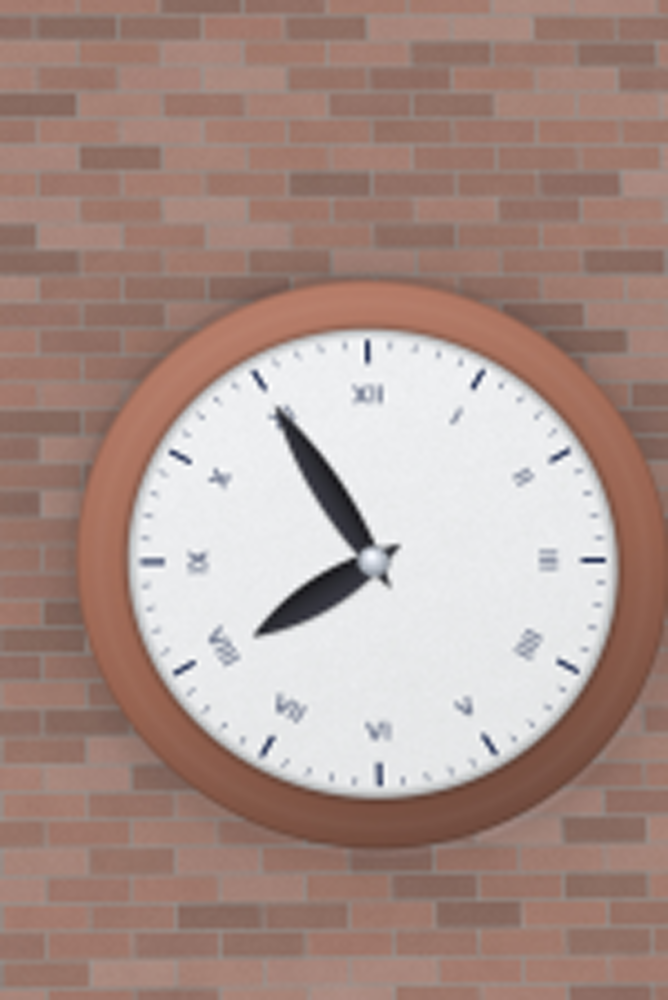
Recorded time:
7,55
